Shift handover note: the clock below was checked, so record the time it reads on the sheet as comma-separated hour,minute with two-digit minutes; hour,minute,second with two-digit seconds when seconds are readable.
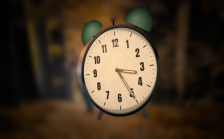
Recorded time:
3,25
